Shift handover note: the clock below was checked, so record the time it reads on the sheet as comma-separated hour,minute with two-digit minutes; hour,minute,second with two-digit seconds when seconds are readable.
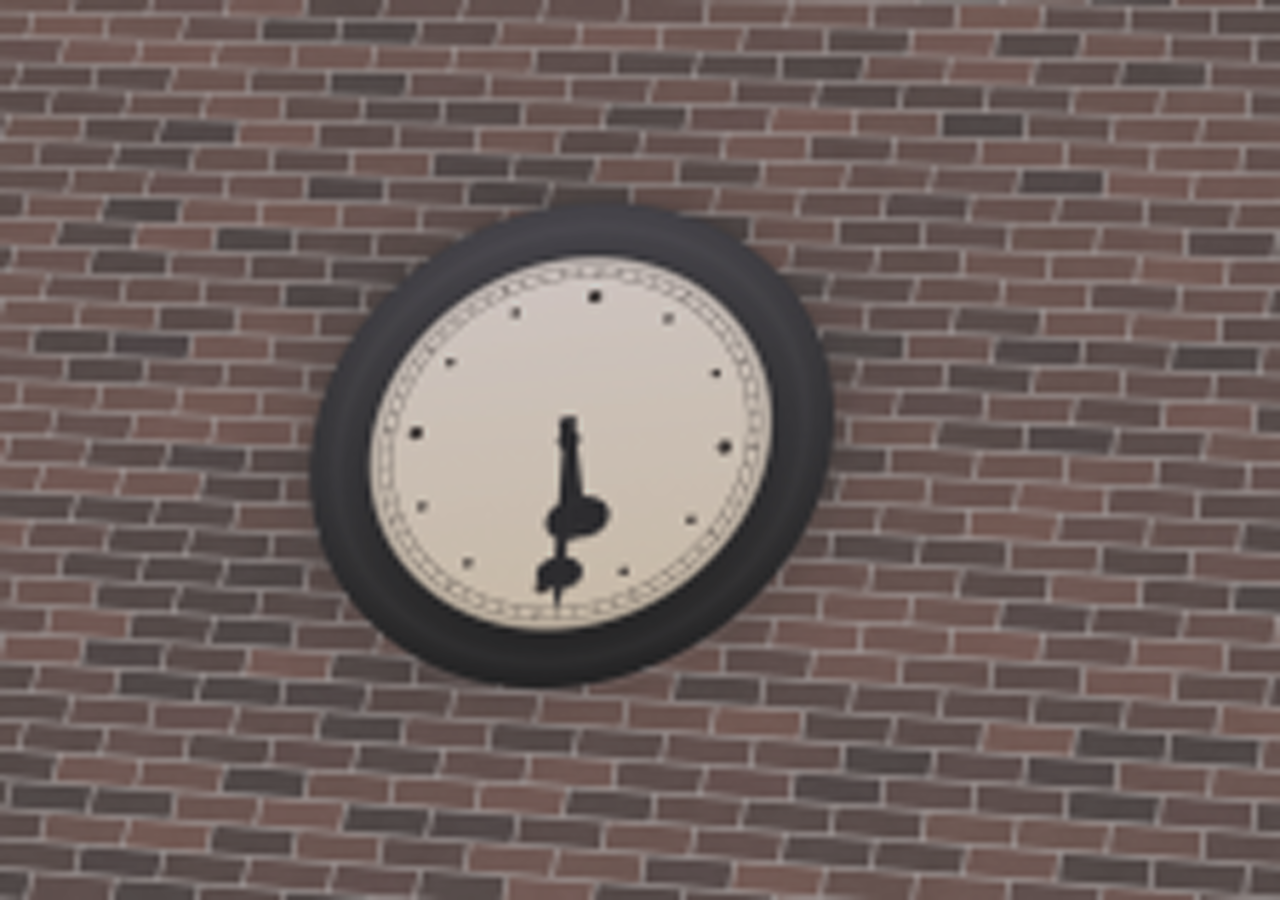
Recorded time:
5,29
